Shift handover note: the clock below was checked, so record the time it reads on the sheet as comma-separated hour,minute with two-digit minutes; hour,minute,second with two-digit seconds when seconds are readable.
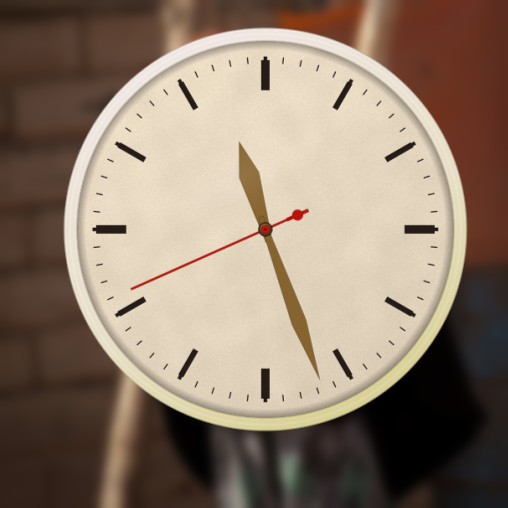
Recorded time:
11,26,41
